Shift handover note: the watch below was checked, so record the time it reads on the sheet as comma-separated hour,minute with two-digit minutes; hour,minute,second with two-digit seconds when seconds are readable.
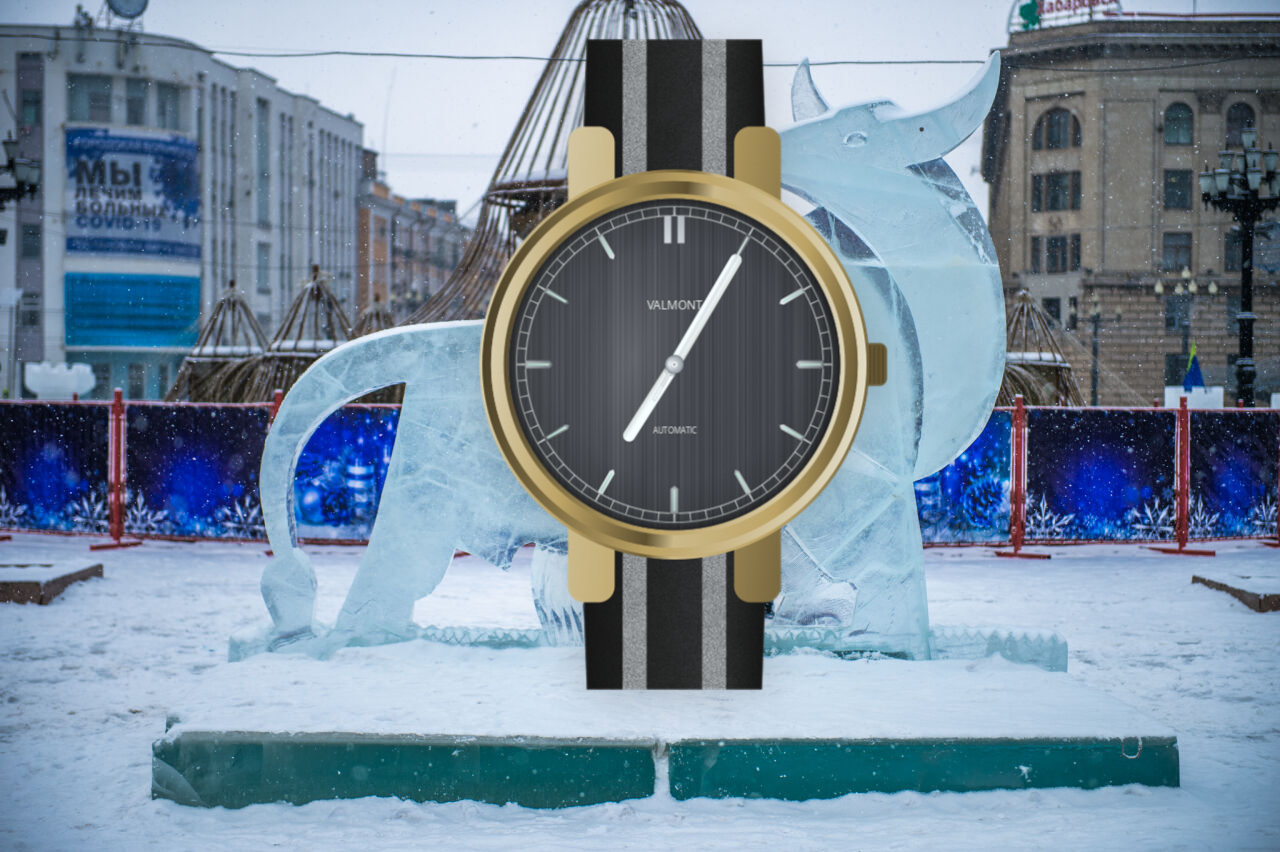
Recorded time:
7,05,05
